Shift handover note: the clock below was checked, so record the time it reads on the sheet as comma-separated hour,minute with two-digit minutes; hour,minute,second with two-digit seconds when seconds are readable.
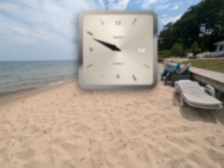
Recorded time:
9,49
